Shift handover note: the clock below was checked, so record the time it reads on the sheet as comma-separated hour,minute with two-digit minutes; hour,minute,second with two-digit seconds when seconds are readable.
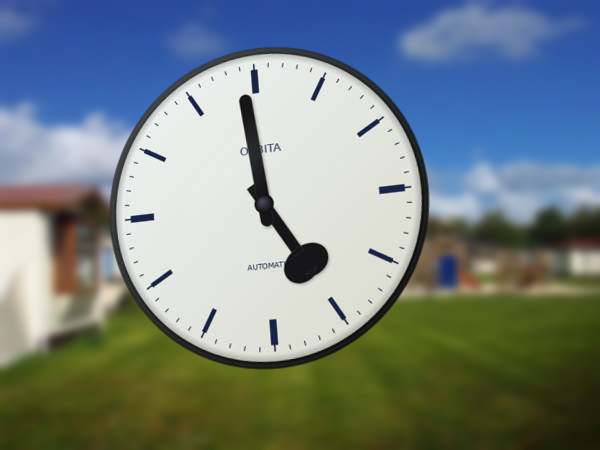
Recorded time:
4,59
